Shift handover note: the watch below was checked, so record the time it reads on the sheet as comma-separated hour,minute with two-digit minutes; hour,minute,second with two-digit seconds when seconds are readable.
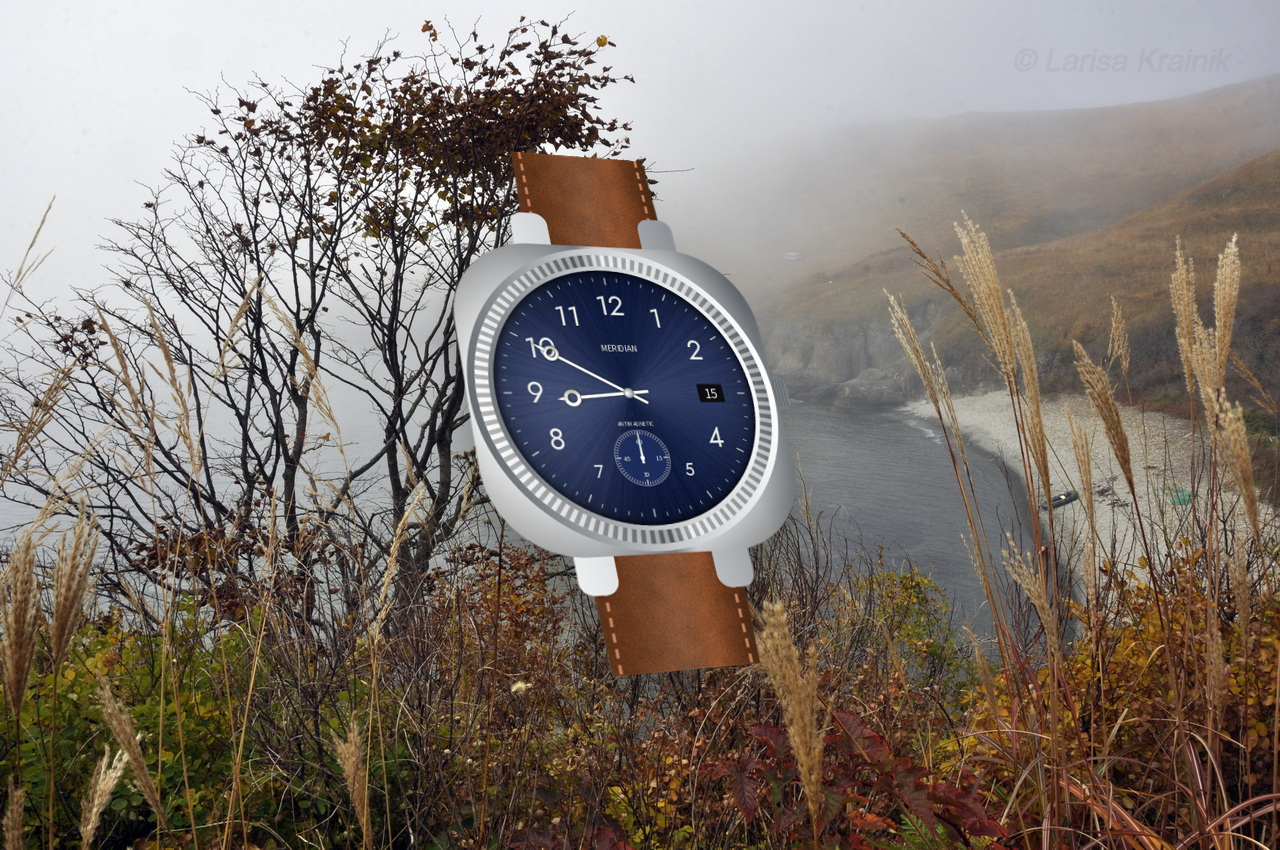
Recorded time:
8,50
